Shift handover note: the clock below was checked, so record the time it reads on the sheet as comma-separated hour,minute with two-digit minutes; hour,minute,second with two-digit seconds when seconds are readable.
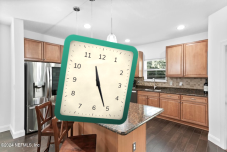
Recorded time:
11,26
